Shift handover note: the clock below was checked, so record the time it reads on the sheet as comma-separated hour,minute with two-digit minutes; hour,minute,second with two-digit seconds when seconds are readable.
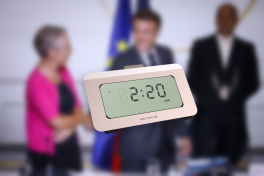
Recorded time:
2,20
